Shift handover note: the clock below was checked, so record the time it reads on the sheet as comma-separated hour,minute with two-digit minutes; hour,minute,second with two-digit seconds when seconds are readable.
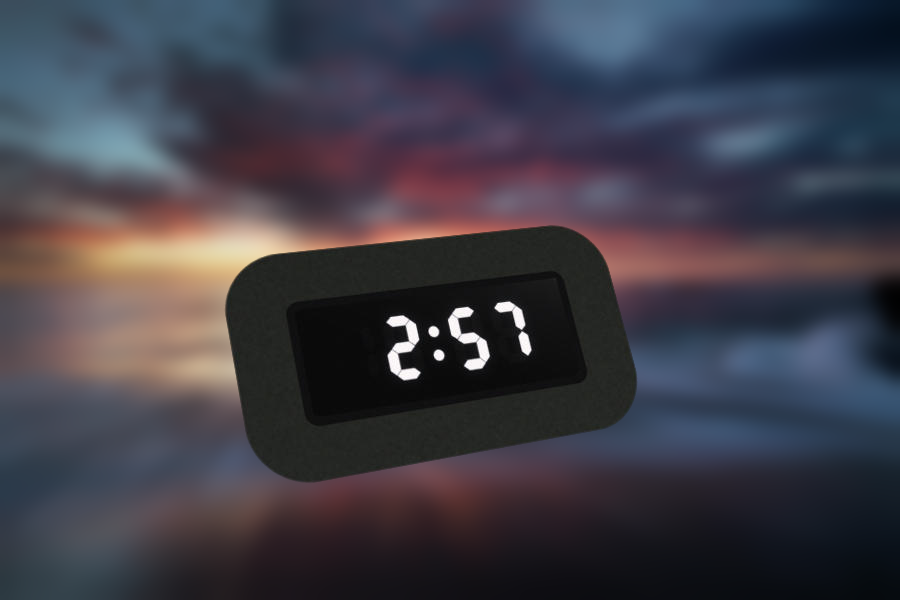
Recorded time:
2,57
